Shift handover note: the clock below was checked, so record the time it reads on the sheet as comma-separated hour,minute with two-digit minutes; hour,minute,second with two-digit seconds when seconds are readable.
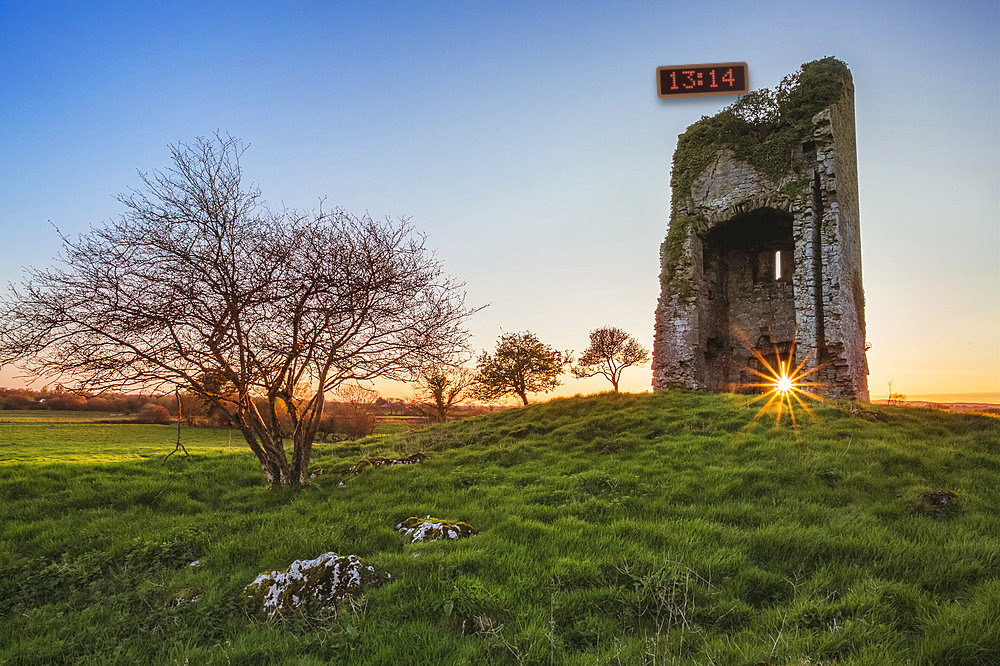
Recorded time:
13,14
